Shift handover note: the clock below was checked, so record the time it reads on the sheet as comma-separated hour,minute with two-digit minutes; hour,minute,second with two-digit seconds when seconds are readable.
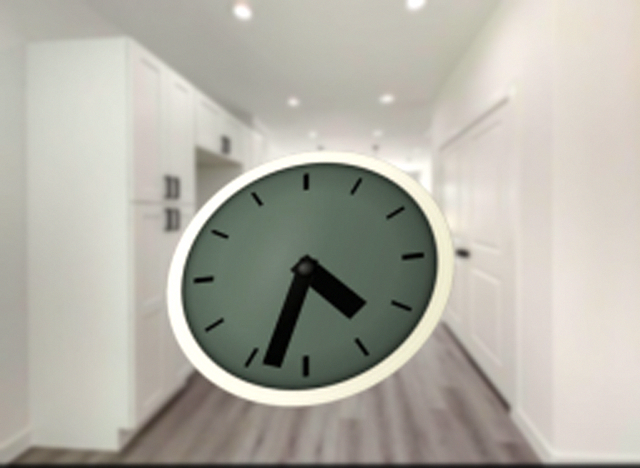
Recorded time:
4,33
